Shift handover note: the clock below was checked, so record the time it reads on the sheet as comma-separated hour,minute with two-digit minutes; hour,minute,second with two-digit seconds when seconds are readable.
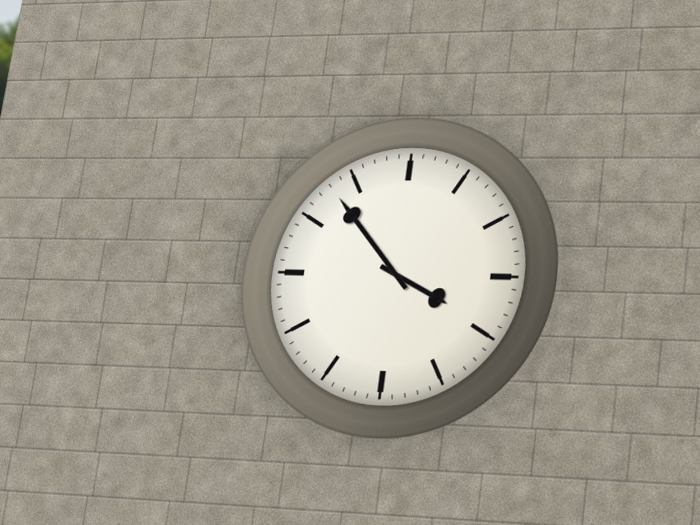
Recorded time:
3,53
